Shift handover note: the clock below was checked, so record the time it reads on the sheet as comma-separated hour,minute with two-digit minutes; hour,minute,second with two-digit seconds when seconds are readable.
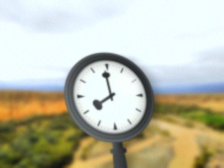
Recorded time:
7,59
